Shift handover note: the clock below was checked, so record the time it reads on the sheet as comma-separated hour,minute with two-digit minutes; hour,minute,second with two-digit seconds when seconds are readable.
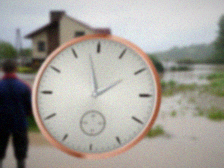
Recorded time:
1,58
